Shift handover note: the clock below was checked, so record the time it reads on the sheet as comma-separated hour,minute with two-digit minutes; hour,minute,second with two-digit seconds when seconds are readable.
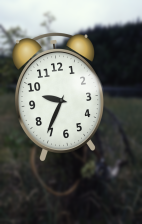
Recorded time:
9,36
